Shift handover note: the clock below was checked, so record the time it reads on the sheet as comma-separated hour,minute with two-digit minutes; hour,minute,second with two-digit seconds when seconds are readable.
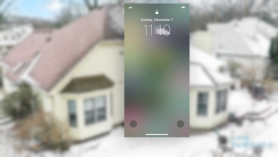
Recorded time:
11,10
